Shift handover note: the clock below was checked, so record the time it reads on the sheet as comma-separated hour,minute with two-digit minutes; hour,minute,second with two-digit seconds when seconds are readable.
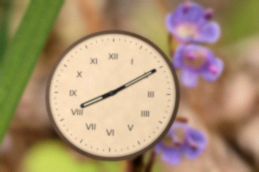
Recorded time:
8,10
